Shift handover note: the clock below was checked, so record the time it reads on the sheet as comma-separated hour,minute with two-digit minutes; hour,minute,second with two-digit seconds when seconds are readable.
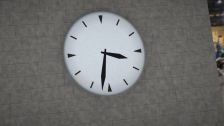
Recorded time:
3,32
